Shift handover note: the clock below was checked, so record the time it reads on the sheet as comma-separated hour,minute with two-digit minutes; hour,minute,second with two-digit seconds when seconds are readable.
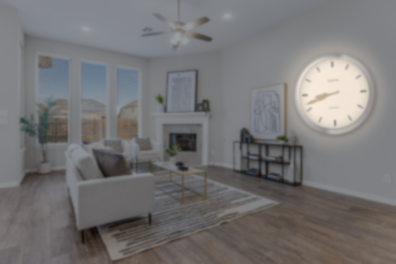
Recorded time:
8,42
